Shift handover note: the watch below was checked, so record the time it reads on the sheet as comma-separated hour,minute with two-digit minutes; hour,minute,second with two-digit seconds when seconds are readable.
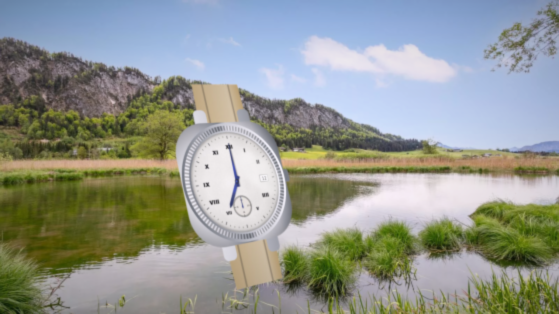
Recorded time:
7,00
